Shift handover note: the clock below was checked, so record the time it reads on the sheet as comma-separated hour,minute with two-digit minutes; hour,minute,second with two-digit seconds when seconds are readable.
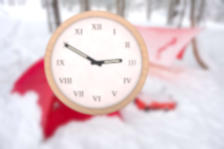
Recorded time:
2,50
